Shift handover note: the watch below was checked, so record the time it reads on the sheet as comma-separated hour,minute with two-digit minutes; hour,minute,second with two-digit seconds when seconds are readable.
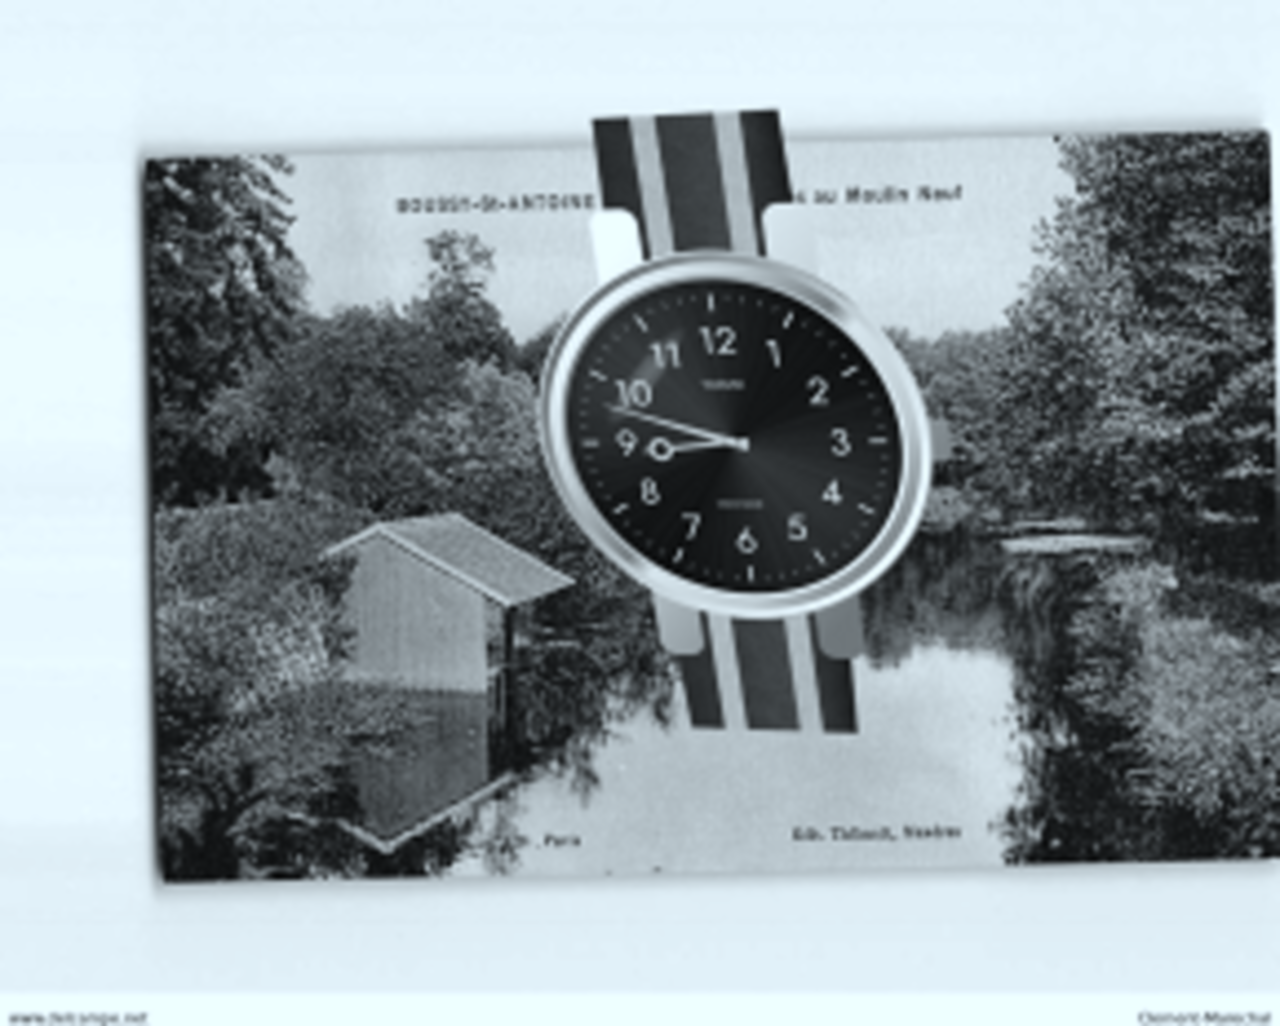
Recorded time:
8,48
